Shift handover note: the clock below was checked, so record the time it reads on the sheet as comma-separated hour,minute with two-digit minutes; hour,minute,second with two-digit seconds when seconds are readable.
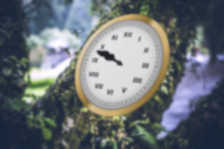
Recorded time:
9,48
